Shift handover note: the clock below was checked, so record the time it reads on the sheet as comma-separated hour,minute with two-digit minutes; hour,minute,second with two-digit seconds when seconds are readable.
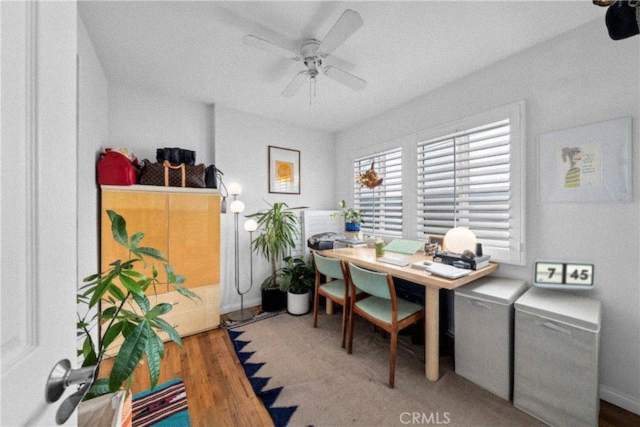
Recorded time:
7,45
